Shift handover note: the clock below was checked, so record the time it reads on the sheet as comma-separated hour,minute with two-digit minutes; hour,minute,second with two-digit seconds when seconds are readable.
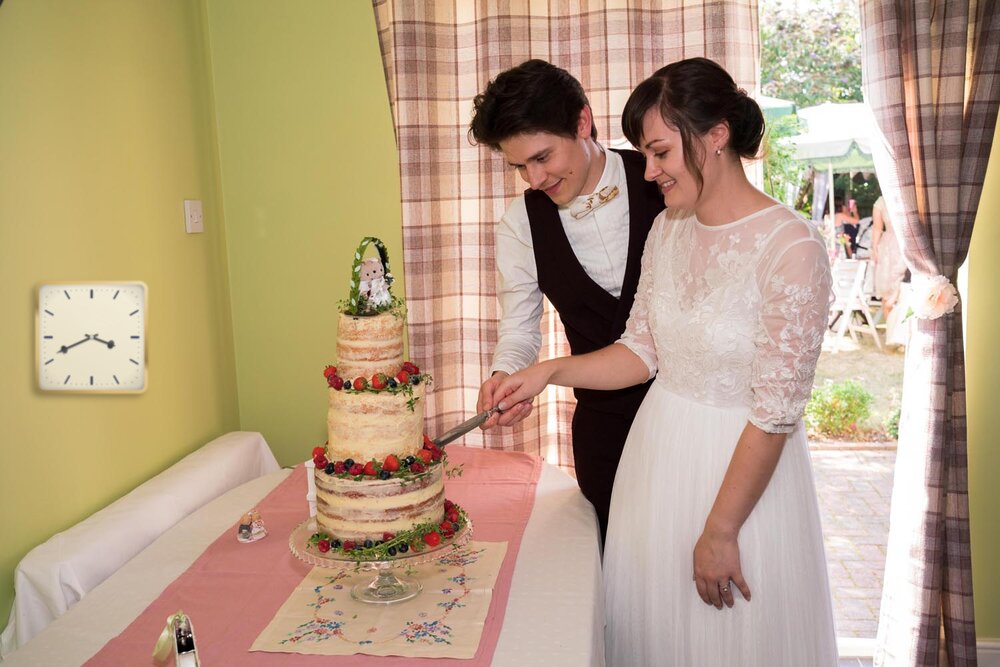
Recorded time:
3,41
